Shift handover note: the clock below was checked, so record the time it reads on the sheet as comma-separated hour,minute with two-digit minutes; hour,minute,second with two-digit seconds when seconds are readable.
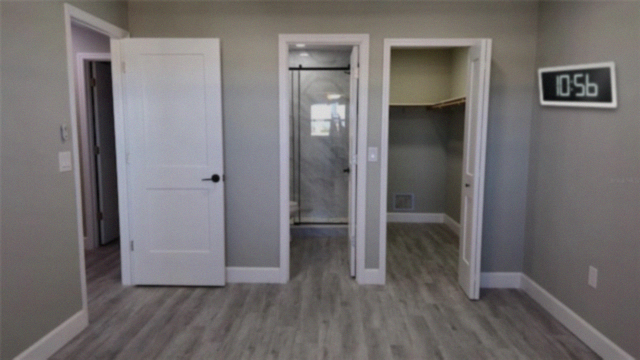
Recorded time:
10,56
